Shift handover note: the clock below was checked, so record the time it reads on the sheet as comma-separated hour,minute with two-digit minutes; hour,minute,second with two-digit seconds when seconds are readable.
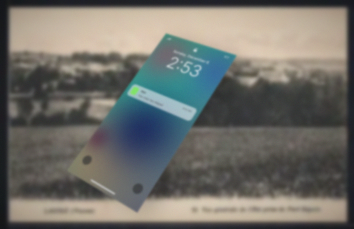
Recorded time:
2,53
